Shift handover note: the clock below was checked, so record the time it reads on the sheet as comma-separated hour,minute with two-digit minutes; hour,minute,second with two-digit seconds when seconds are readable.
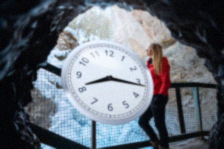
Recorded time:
8,16
